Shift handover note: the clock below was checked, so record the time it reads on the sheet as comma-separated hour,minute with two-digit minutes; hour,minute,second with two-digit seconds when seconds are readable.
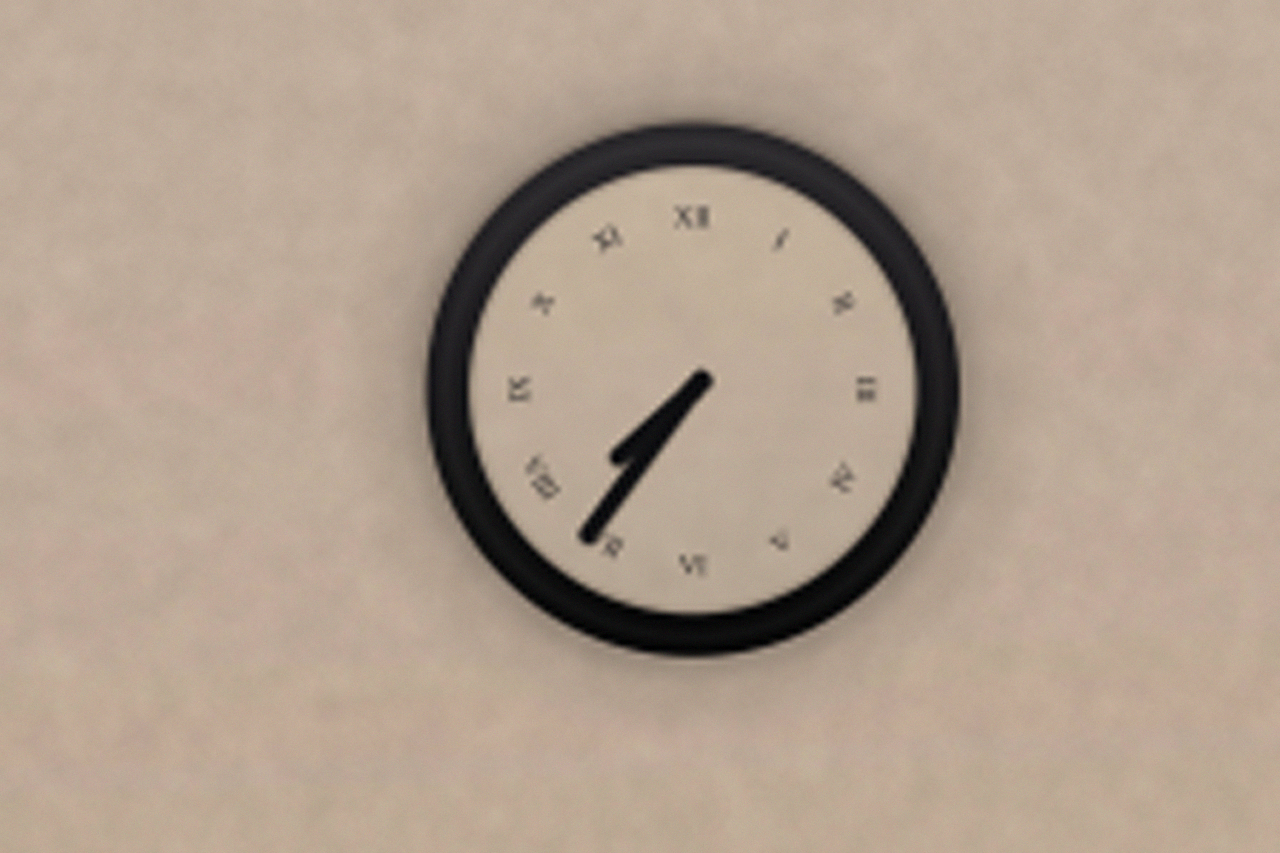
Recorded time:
7,36
